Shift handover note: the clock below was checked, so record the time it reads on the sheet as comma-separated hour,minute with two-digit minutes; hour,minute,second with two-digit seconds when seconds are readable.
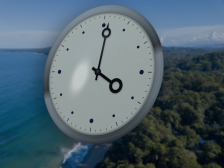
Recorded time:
4,01
